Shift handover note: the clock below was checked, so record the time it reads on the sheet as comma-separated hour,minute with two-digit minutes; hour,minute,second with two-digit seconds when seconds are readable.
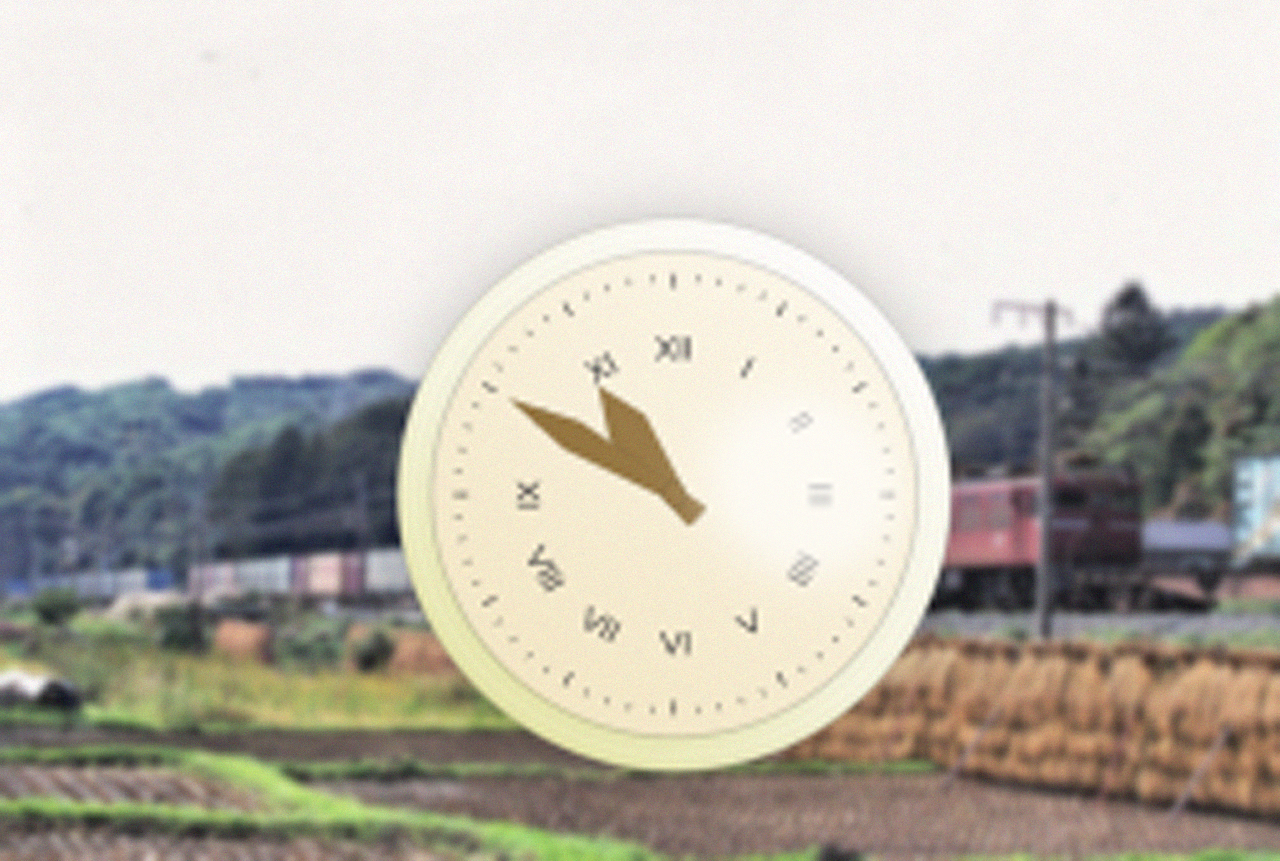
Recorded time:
10,50
